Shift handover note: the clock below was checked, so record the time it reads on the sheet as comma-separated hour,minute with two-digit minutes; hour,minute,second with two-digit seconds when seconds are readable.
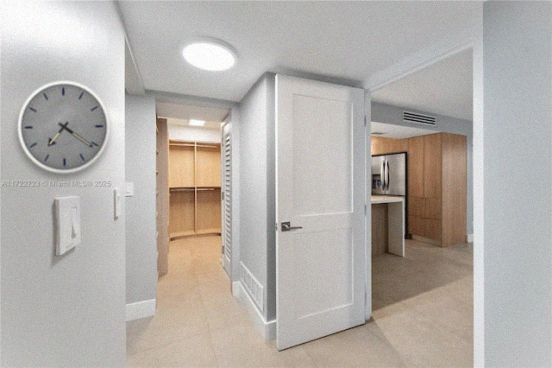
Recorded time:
7,21
